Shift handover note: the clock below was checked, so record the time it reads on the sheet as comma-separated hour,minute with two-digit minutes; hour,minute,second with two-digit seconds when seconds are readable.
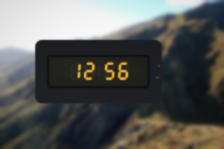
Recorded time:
12,56
